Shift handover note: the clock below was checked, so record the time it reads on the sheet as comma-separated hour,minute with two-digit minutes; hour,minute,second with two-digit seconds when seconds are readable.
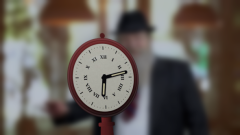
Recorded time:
6,13
